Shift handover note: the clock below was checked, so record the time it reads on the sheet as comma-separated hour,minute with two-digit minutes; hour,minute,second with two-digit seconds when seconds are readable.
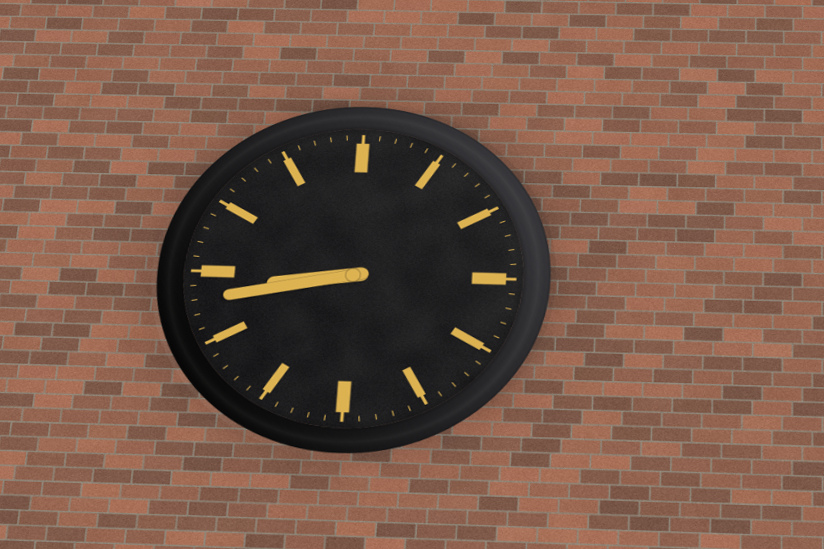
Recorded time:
8,43
